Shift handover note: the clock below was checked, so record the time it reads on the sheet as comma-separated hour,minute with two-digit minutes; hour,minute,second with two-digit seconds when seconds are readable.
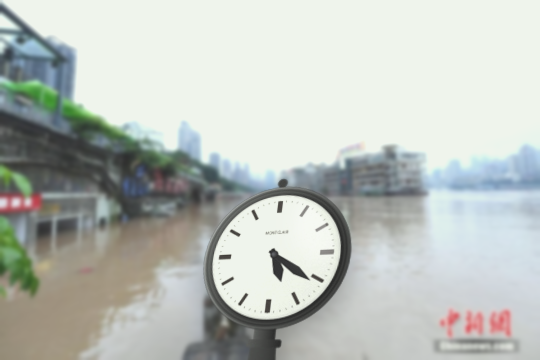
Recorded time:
5,21
